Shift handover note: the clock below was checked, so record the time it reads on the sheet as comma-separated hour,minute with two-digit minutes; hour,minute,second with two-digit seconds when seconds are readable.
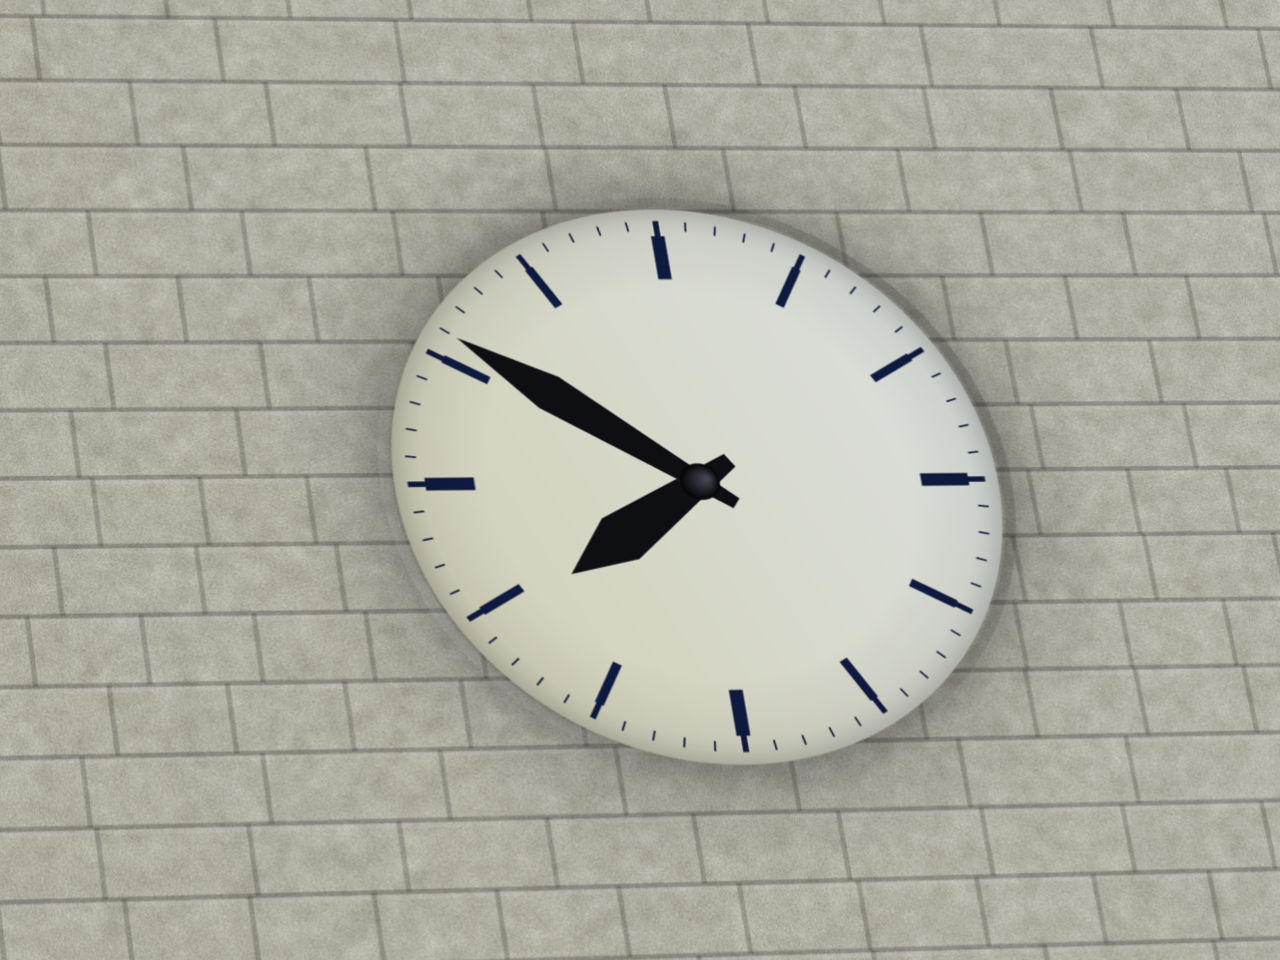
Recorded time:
7,51
